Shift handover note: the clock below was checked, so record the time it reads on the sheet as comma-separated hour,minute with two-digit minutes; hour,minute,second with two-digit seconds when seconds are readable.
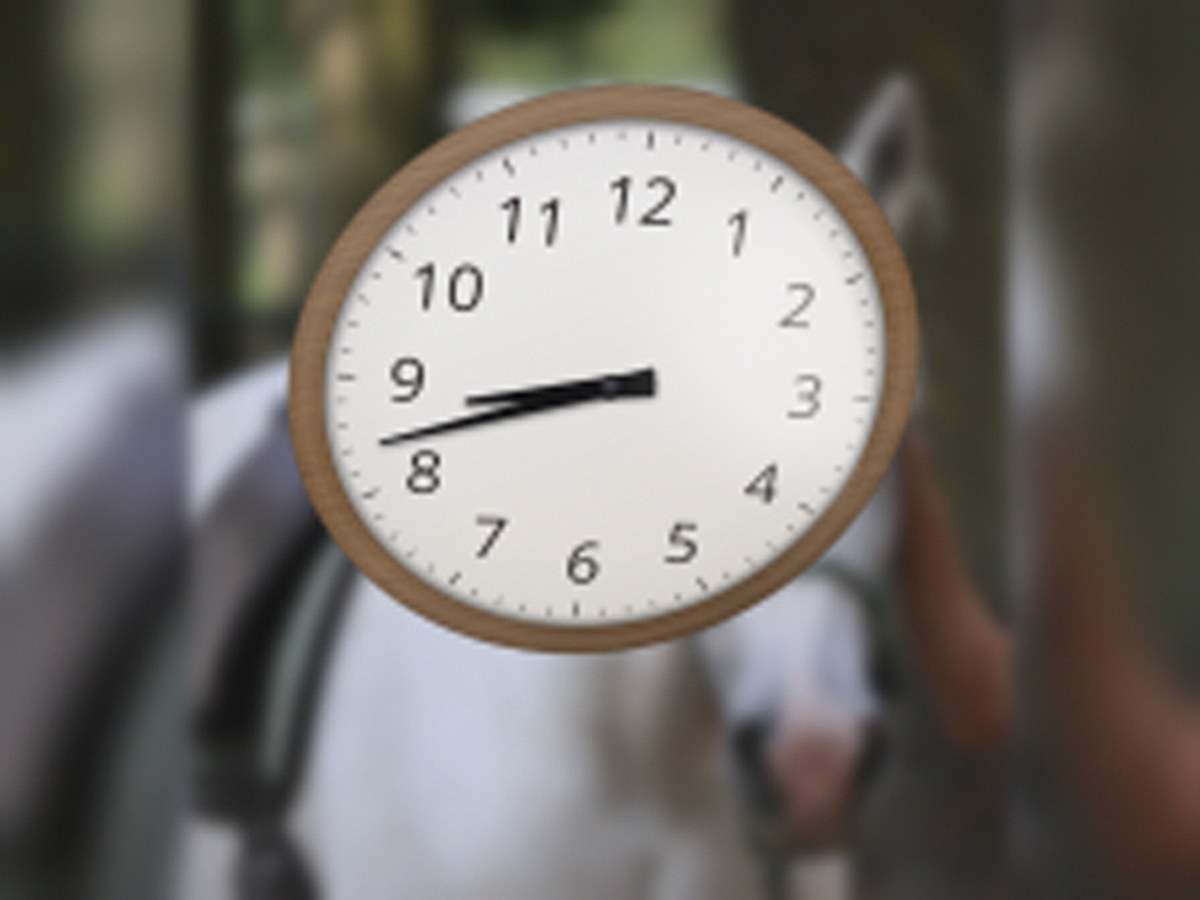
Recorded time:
8,42
